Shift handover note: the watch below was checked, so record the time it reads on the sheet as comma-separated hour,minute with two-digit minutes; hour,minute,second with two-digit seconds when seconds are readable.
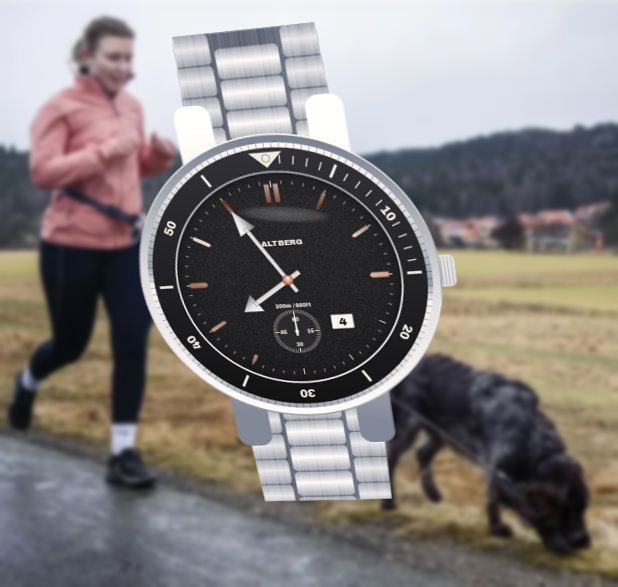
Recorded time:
7,55
